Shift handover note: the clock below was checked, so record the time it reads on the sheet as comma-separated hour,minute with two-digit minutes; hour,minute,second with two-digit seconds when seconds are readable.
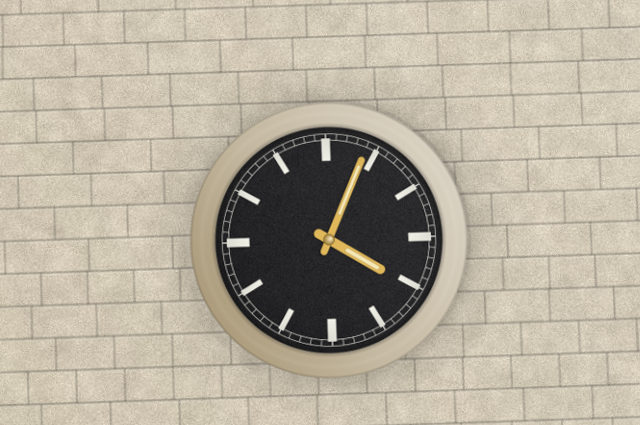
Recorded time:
4,04
